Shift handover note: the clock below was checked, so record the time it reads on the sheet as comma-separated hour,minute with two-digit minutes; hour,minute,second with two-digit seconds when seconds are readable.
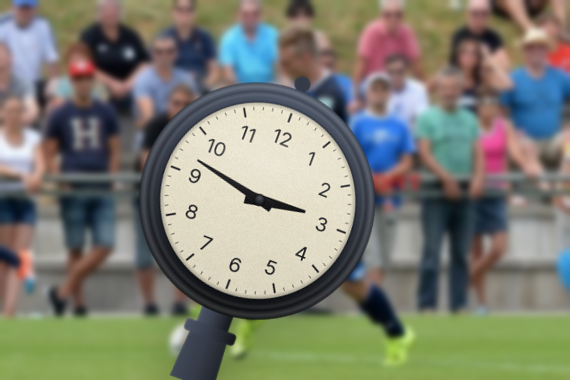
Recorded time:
2,47
